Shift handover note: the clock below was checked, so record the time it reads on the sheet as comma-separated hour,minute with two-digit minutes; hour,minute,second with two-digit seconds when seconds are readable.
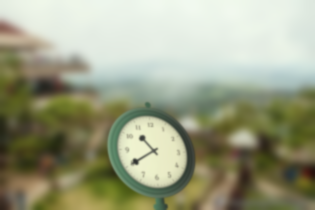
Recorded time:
10,40
